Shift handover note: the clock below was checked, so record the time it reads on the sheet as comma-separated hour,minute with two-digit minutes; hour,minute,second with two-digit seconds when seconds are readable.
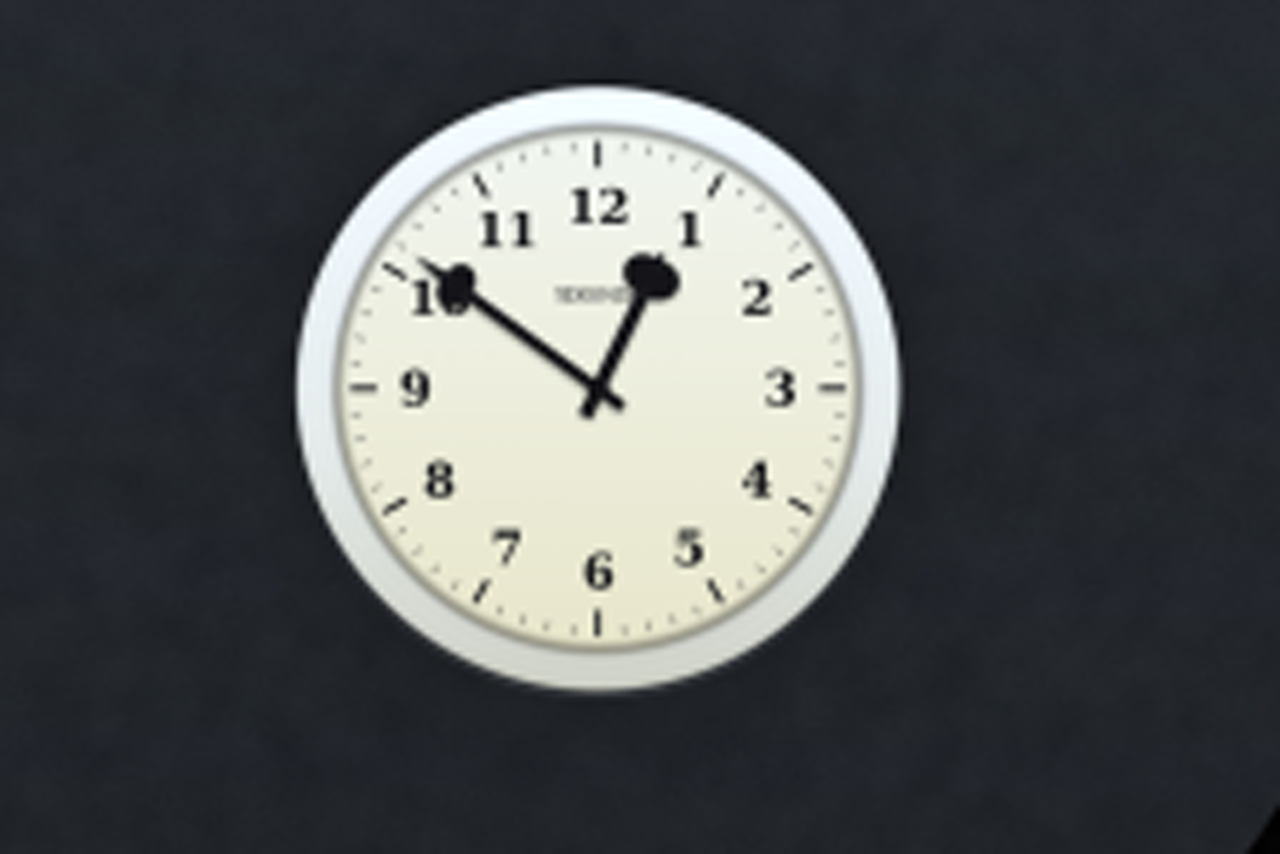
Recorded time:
12,51
